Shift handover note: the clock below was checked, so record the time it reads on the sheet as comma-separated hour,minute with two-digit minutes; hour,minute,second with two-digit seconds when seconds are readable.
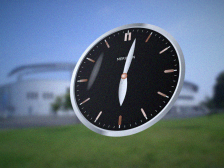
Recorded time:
6,02
